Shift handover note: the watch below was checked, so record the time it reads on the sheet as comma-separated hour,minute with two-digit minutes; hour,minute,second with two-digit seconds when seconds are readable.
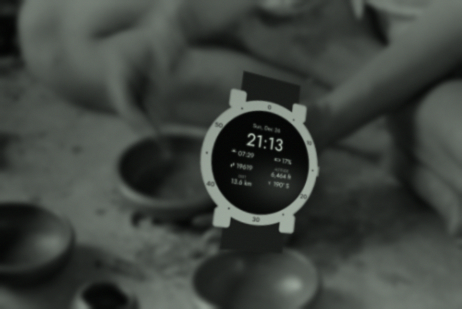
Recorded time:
21,13
